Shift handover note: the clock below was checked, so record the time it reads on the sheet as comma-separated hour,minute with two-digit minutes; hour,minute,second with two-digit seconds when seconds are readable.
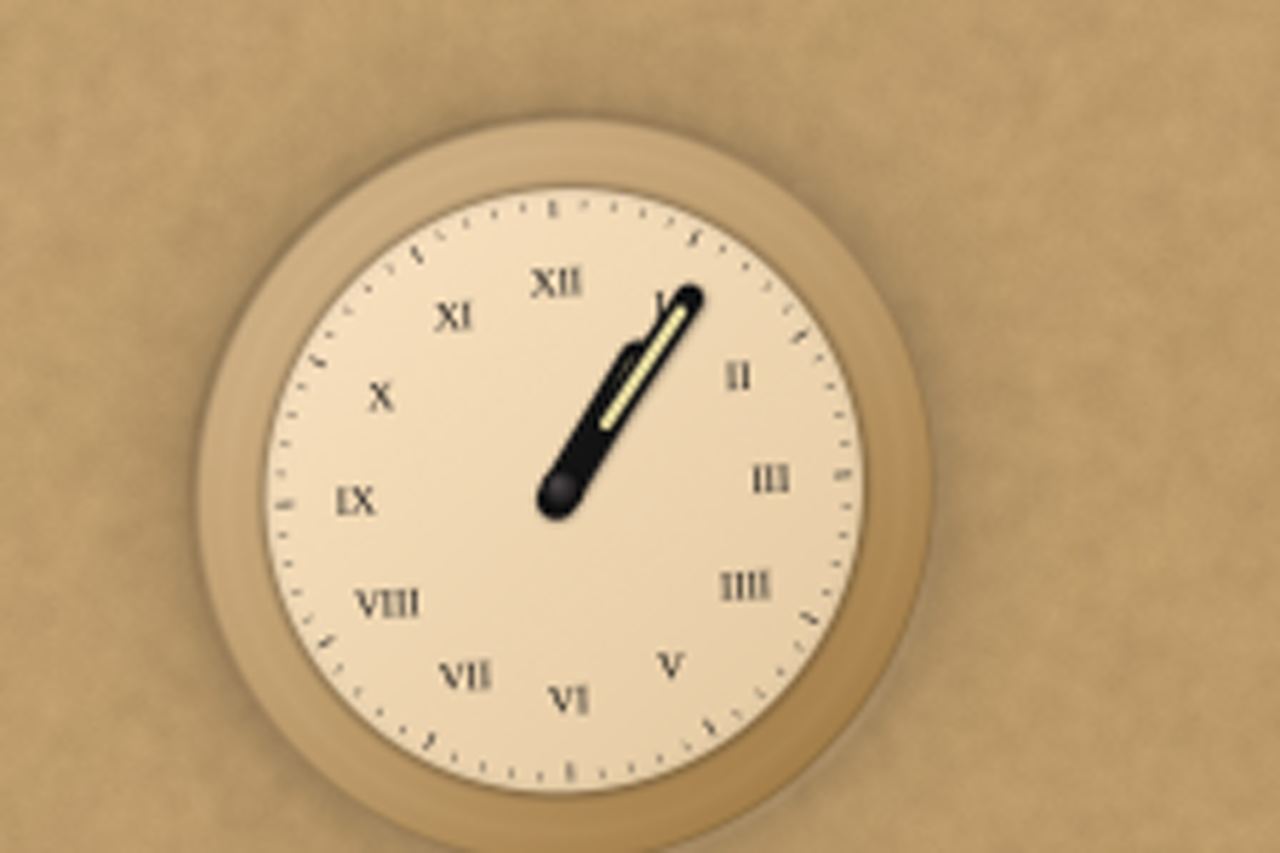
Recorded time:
1,06
